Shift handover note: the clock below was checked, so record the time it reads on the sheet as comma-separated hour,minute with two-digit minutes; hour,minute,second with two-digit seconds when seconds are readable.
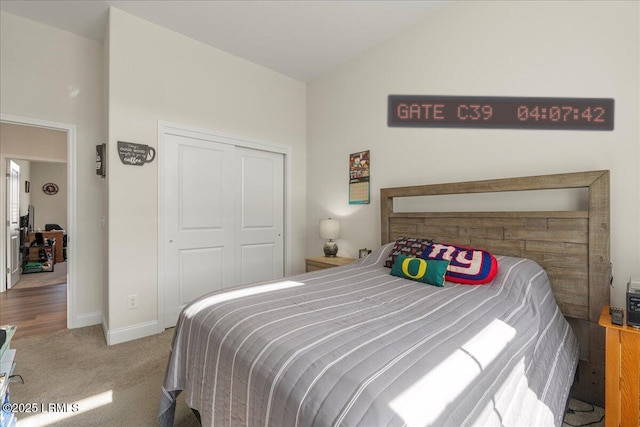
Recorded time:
4,07,42
